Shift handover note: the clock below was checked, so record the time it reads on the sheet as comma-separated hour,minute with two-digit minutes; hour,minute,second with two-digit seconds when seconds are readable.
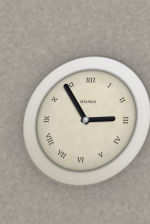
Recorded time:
2,54
